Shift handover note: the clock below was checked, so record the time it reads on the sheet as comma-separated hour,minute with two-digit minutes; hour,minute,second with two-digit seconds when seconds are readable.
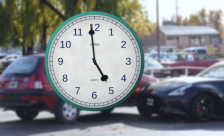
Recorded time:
4,59
